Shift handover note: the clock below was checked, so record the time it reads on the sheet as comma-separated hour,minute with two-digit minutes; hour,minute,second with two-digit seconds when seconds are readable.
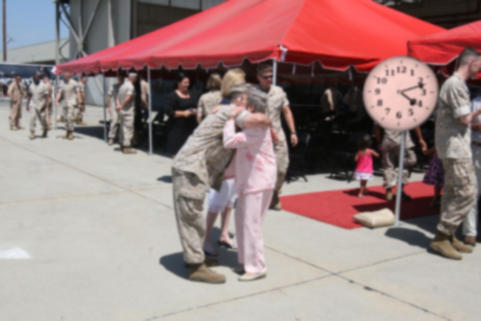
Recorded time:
4,12
